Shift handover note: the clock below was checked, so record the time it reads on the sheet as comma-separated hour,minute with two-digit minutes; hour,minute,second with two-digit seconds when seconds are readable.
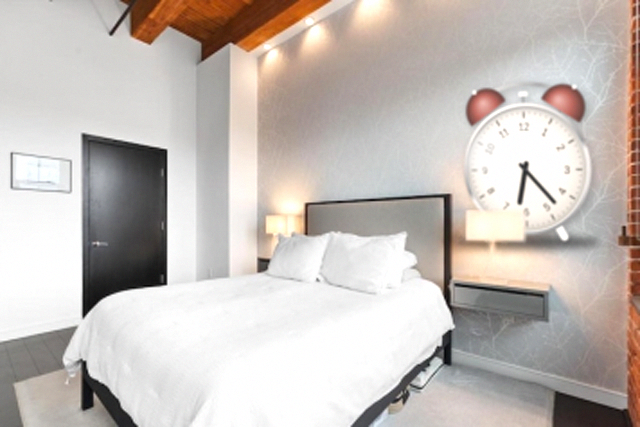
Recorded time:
6,23
